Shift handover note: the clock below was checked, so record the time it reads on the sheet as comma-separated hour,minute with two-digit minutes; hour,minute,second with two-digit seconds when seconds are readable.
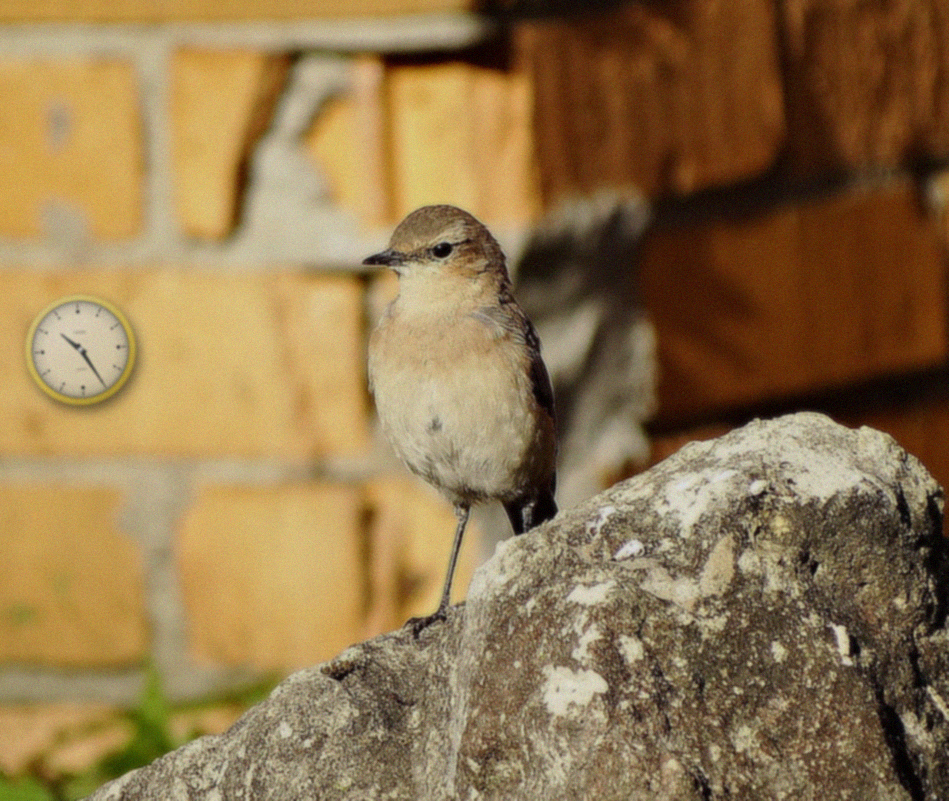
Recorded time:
10,25
